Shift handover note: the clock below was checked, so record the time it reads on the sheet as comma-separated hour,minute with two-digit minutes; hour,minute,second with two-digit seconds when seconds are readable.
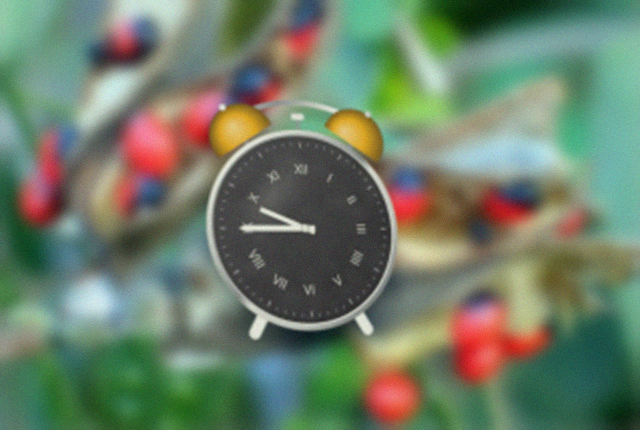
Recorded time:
9,45
